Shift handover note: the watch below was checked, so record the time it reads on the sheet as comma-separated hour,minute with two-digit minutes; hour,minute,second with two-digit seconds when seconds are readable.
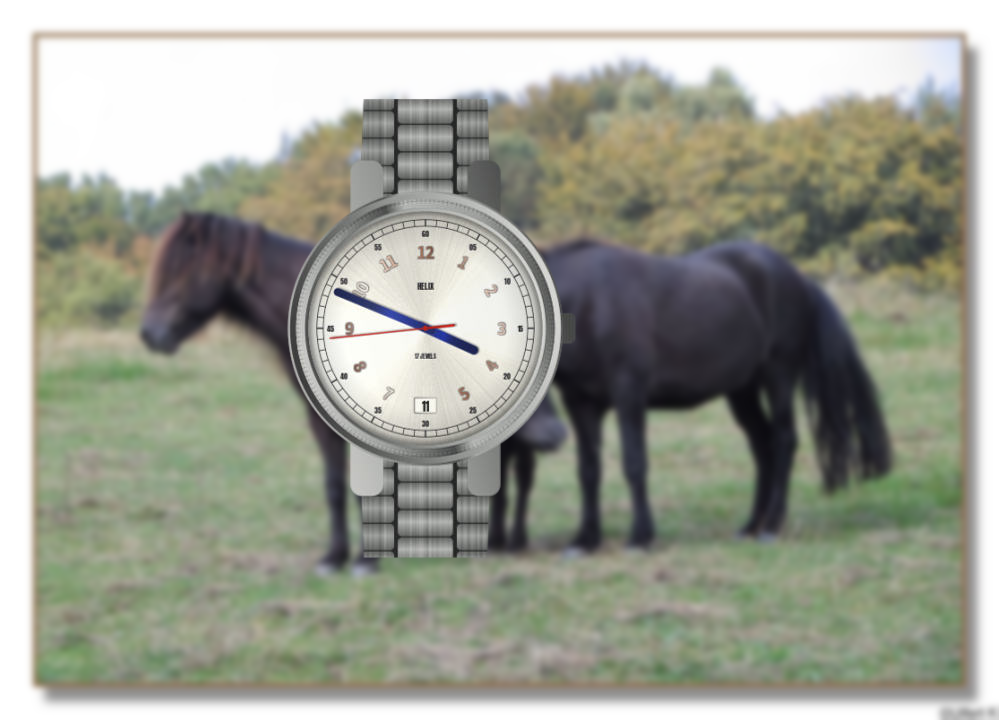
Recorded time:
3,48,44
